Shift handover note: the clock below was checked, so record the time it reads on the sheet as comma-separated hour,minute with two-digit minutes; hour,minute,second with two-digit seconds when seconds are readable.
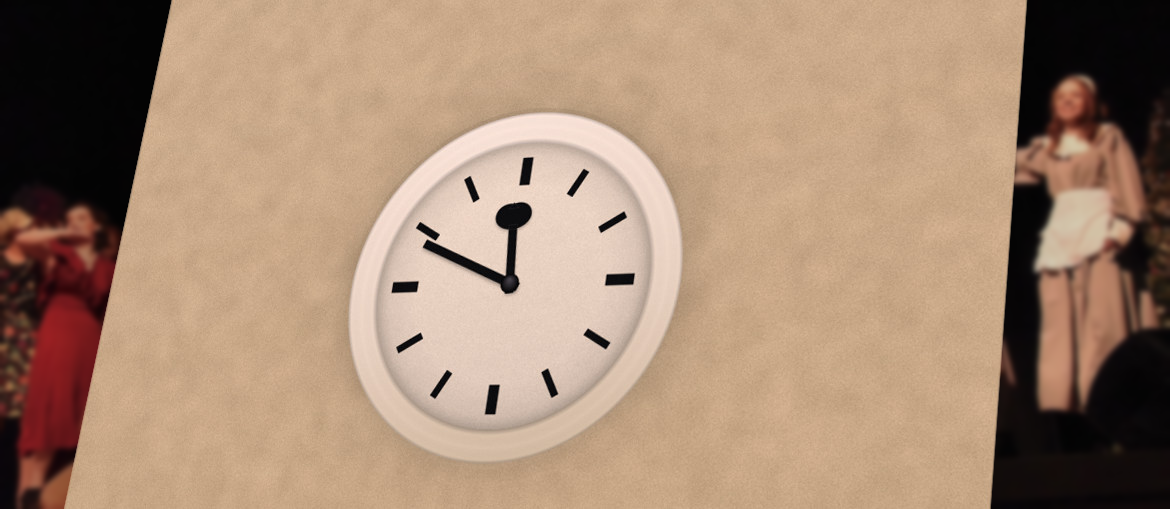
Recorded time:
11,49
